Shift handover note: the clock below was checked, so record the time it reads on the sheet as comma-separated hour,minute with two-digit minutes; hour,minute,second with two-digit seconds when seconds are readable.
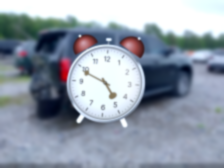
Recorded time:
4,49
